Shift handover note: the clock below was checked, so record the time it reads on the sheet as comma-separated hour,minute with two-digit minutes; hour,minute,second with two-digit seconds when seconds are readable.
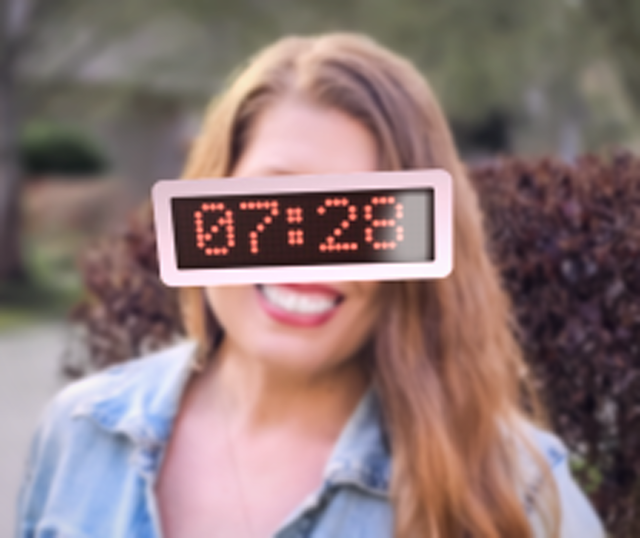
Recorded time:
7,28
